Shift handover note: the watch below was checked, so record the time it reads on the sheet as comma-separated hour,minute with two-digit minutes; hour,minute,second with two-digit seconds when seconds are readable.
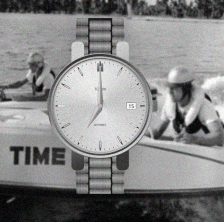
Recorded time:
7,00
